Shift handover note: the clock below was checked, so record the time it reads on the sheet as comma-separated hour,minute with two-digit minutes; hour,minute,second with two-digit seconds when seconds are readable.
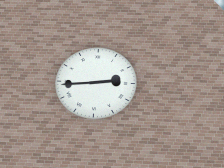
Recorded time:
2,44
